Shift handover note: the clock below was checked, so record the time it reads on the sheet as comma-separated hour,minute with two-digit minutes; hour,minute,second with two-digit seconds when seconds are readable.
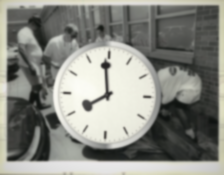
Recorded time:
7,59
